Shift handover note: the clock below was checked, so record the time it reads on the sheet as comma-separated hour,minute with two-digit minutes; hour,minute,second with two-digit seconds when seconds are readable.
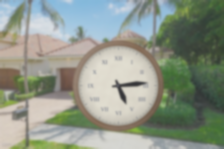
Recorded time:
5,14
